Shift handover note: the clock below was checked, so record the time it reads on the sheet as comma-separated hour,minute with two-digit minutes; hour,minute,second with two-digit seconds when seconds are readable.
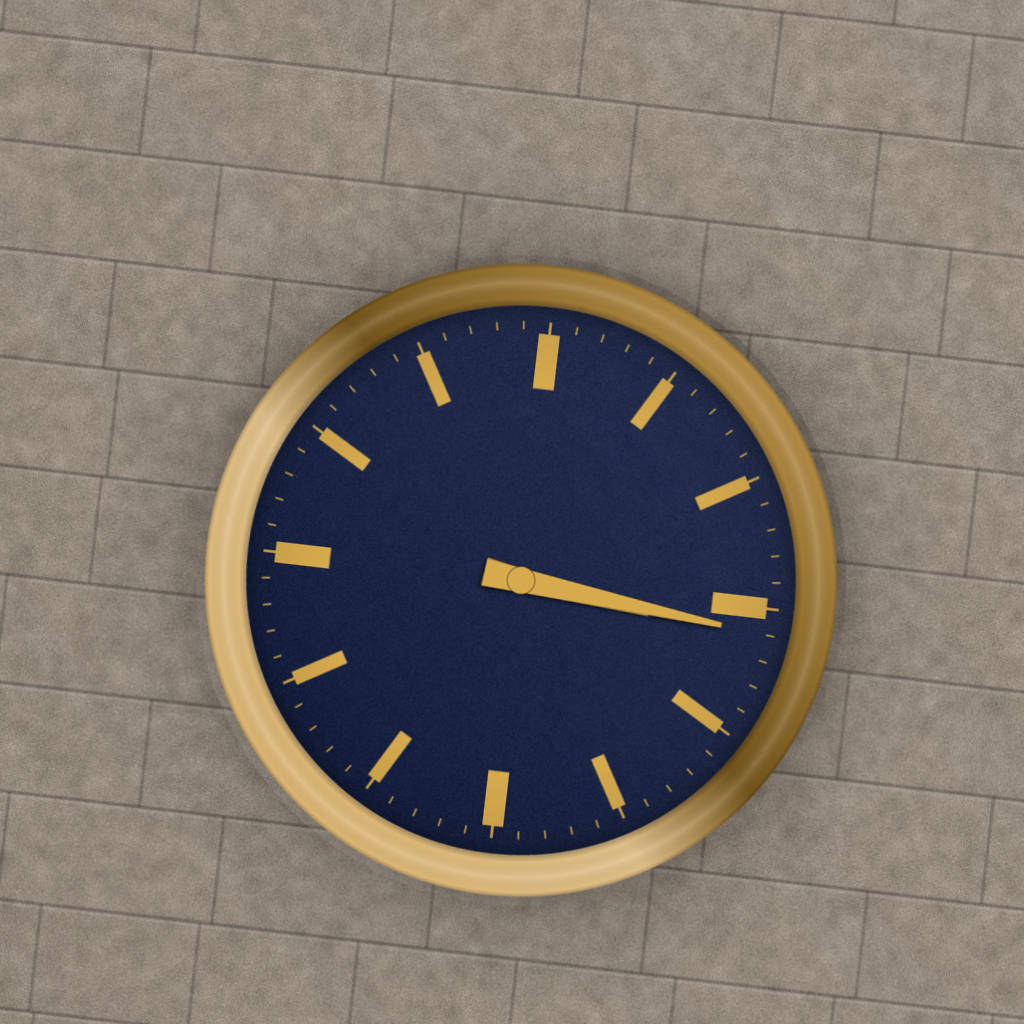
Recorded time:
3,16
